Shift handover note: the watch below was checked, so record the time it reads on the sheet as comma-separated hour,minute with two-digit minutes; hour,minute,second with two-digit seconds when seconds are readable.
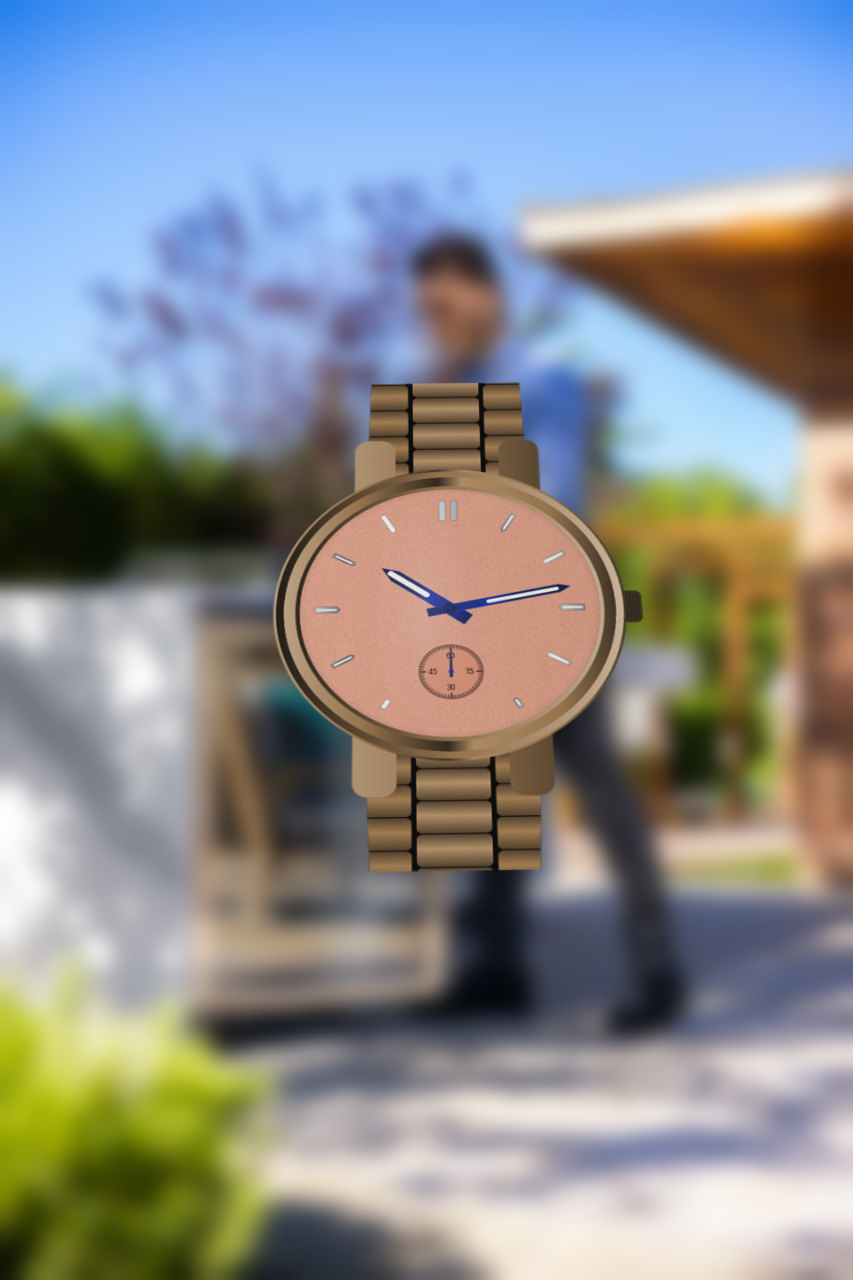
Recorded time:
10,13
